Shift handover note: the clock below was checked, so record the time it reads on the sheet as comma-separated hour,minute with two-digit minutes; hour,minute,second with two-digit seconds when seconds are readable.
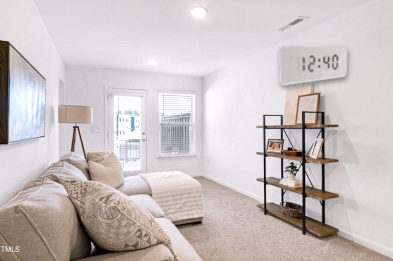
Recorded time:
12,40
